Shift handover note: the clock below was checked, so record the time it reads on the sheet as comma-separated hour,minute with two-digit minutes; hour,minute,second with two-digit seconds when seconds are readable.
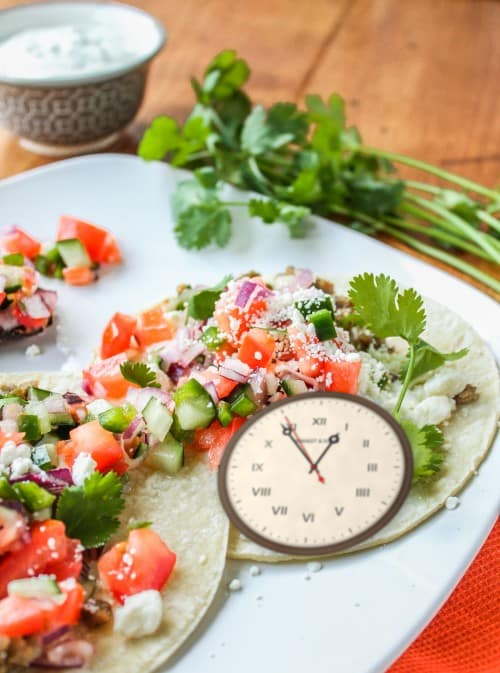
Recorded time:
12,53,55
